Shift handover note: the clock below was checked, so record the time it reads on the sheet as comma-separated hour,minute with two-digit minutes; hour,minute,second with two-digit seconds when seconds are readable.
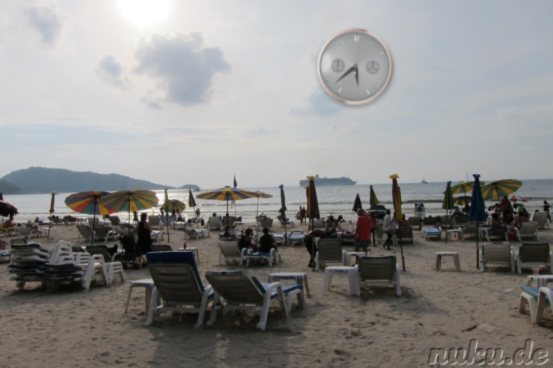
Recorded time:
5,38
